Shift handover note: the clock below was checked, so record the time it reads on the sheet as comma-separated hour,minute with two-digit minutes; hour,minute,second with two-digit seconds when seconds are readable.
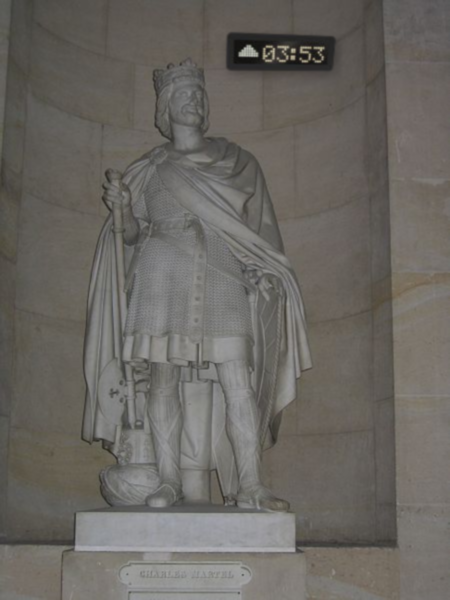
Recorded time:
3,53
